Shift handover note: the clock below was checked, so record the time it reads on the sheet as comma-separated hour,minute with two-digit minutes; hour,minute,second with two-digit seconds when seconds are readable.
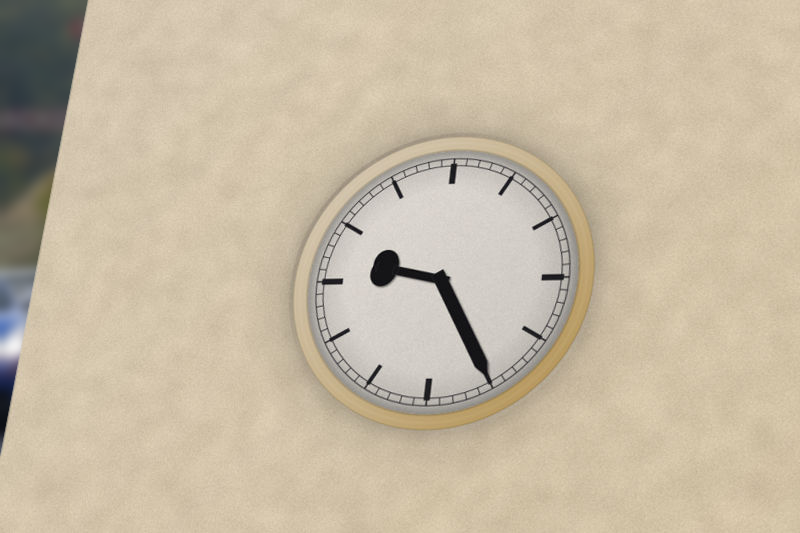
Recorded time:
9,25
